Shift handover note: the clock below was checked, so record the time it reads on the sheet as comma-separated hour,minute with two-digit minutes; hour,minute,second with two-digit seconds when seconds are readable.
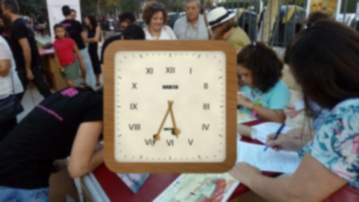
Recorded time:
5,34
